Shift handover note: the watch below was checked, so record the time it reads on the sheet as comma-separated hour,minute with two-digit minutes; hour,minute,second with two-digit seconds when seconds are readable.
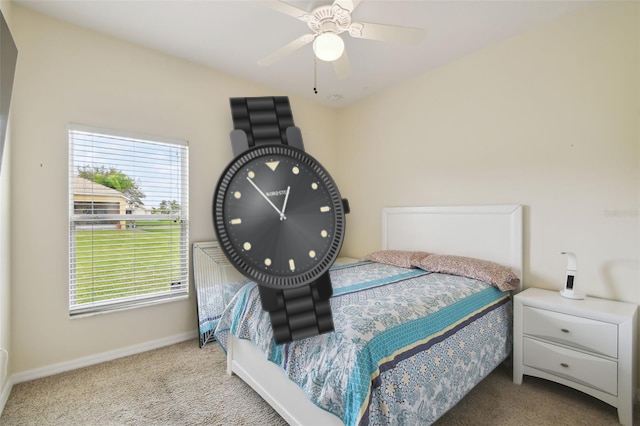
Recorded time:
12,54
